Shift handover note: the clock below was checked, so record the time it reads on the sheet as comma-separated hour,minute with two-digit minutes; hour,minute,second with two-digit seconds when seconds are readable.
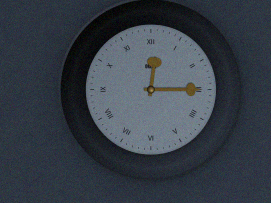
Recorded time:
12,15
